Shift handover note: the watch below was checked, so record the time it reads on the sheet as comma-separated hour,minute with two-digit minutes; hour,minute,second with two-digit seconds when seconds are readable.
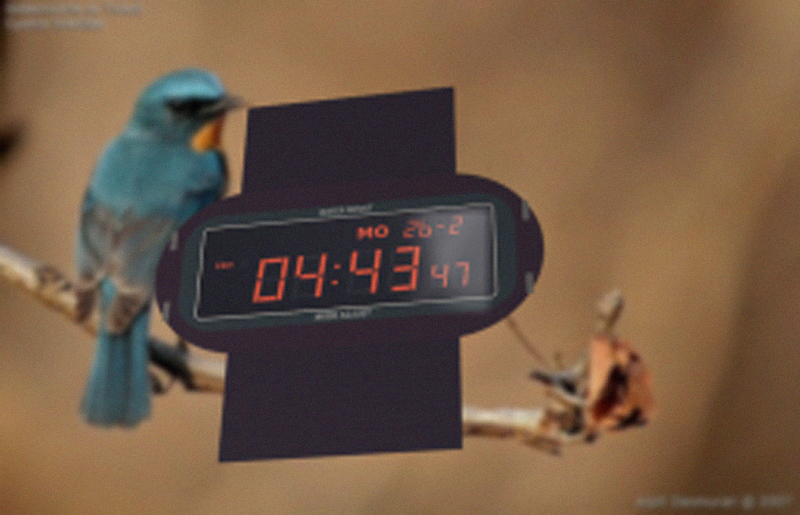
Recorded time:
4,43,47
